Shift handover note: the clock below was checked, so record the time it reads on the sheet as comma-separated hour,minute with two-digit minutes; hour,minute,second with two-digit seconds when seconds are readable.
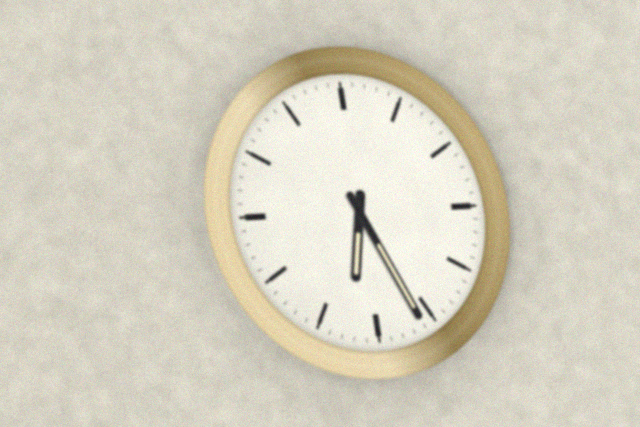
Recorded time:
6,26
